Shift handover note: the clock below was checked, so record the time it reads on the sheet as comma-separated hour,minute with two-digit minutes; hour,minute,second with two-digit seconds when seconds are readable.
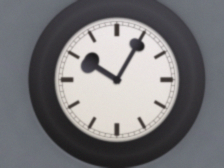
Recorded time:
10,05
